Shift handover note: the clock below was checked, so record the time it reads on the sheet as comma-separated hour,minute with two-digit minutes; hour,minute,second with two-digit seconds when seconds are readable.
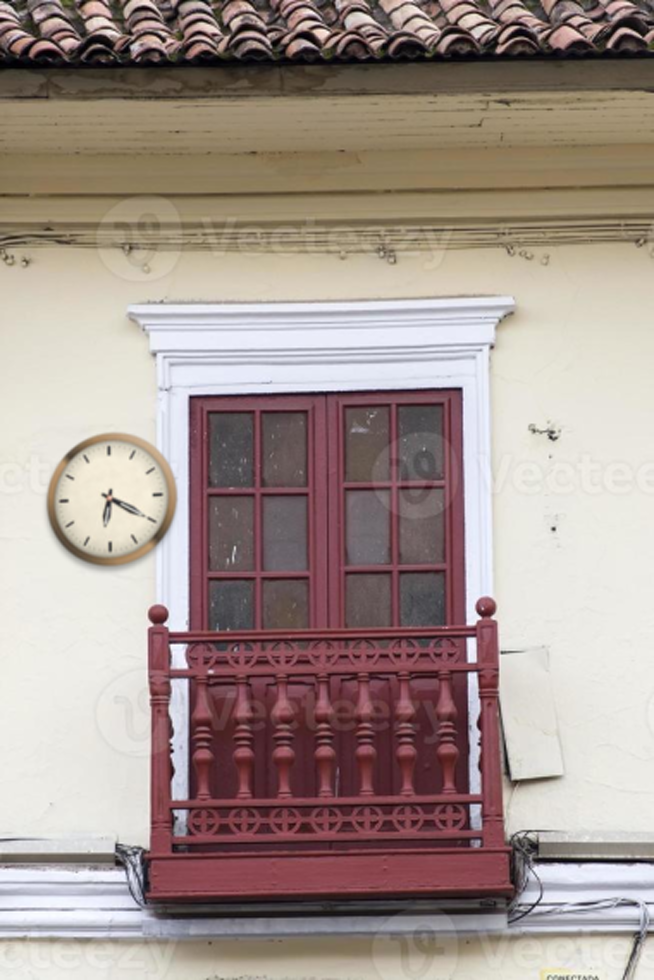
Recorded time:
6,20
